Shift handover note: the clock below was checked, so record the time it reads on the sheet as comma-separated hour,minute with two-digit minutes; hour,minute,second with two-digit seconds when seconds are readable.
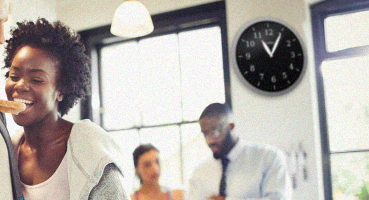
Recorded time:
11,05
